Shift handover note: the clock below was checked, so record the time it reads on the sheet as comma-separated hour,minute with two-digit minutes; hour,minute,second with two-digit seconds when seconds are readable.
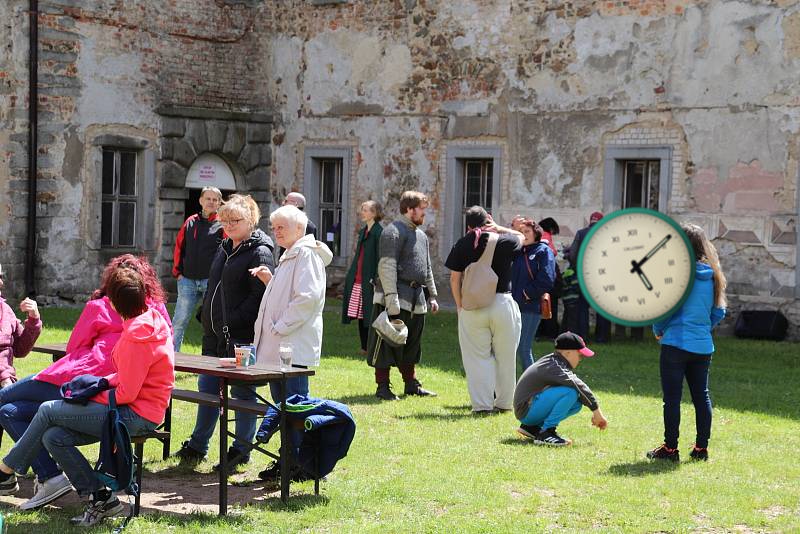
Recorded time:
5,09
